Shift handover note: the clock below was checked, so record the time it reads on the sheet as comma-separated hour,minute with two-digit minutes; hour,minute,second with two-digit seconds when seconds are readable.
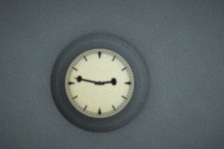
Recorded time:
2,47
